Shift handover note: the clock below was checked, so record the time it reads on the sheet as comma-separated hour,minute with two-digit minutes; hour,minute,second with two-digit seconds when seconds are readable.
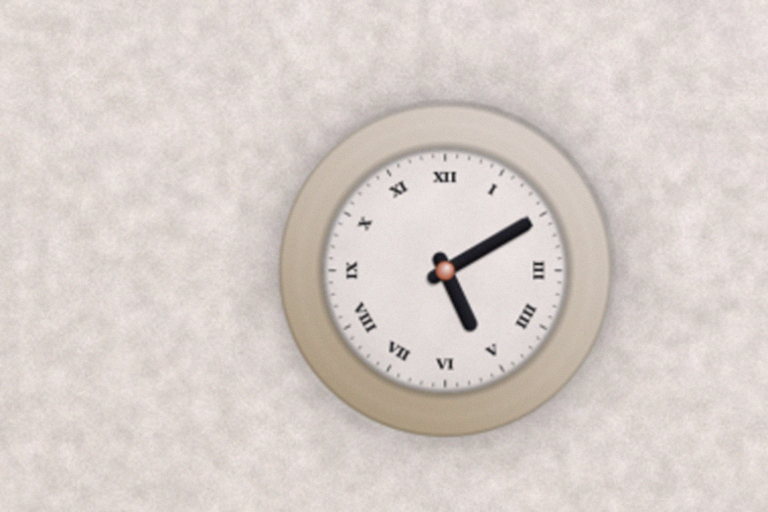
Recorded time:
5,10
